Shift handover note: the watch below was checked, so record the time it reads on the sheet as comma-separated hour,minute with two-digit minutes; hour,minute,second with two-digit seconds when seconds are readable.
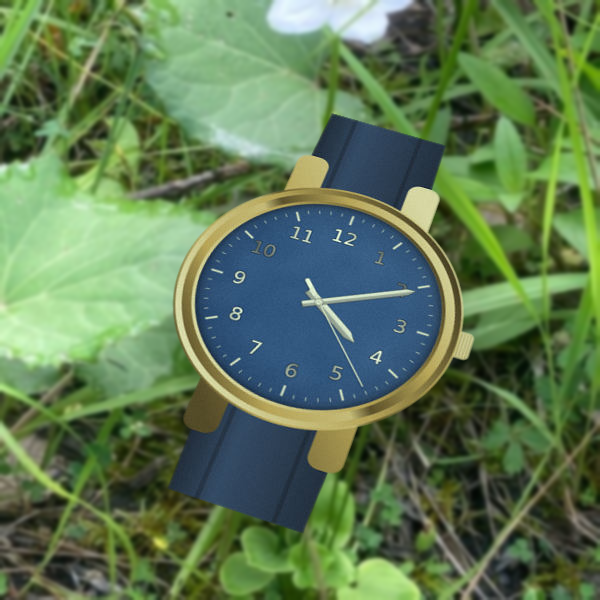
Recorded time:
4,10,23
